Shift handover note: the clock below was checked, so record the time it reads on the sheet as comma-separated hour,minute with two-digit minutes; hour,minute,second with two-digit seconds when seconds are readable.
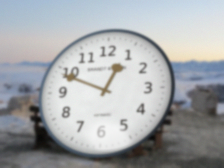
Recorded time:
12,49
